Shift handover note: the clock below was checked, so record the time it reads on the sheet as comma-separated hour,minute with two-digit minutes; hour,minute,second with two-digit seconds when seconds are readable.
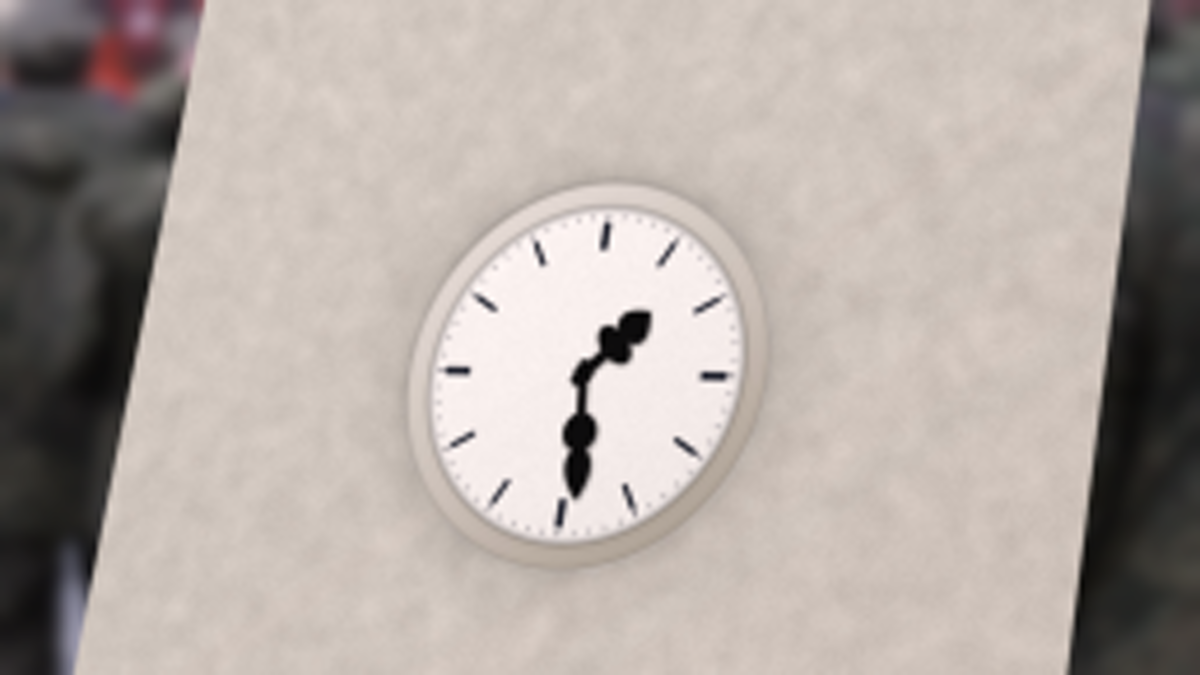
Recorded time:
1,29
